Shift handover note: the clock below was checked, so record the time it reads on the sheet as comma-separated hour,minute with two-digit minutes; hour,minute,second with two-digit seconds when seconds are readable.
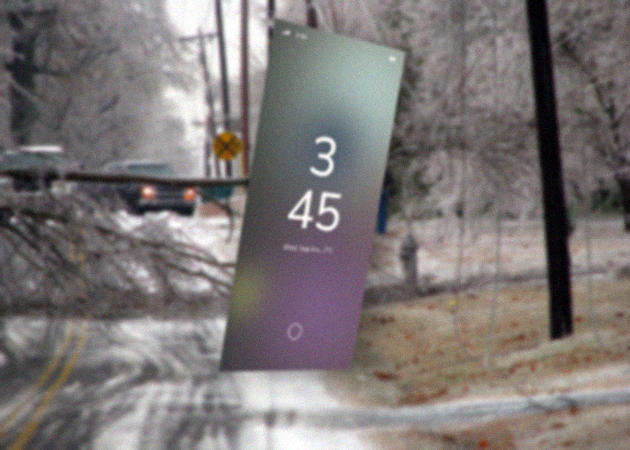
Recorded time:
3,45
